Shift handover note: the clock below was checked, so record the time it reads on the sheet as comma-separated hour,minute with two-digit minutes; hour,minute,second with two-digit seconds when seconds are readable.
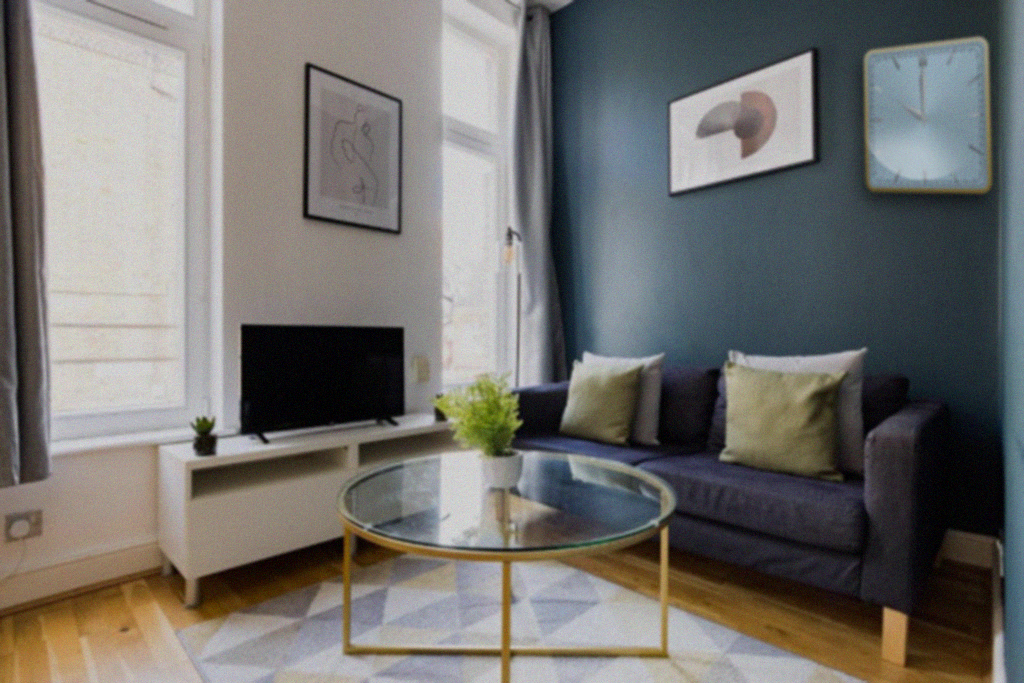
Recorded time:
10,00
